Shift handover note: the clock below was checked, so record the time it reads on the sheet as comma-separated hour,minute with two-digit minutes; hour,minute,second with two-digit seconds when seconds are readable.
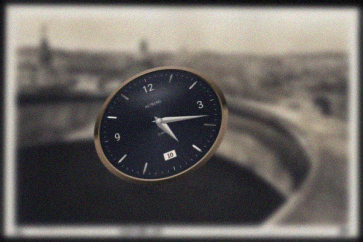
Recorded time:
5,18
